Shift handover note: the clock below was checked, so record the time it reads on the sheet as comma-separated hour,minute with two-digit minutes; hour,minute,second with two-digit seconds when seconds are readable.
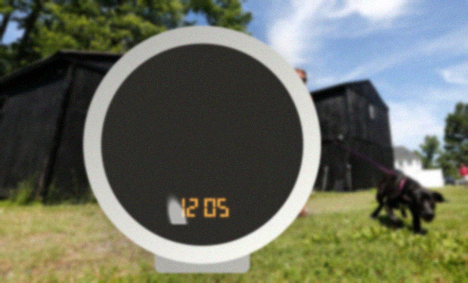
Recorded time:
12,05
